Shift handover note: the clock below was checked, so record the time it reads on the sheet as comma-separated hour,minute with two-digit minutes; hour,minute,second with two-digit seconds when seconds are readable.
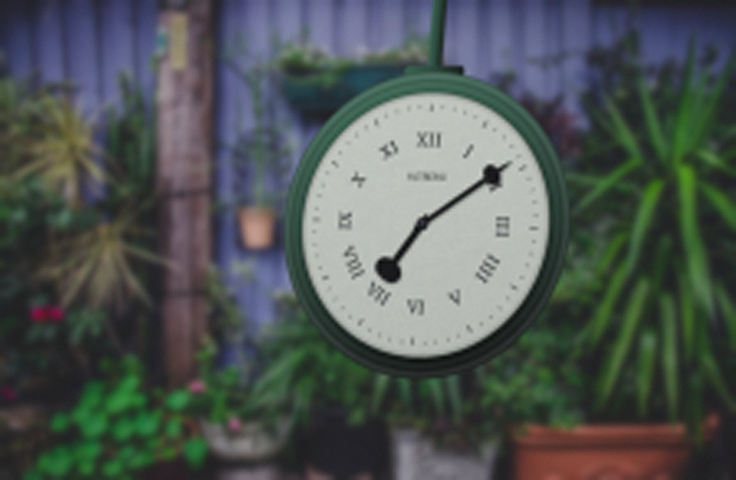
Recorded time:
7,09
